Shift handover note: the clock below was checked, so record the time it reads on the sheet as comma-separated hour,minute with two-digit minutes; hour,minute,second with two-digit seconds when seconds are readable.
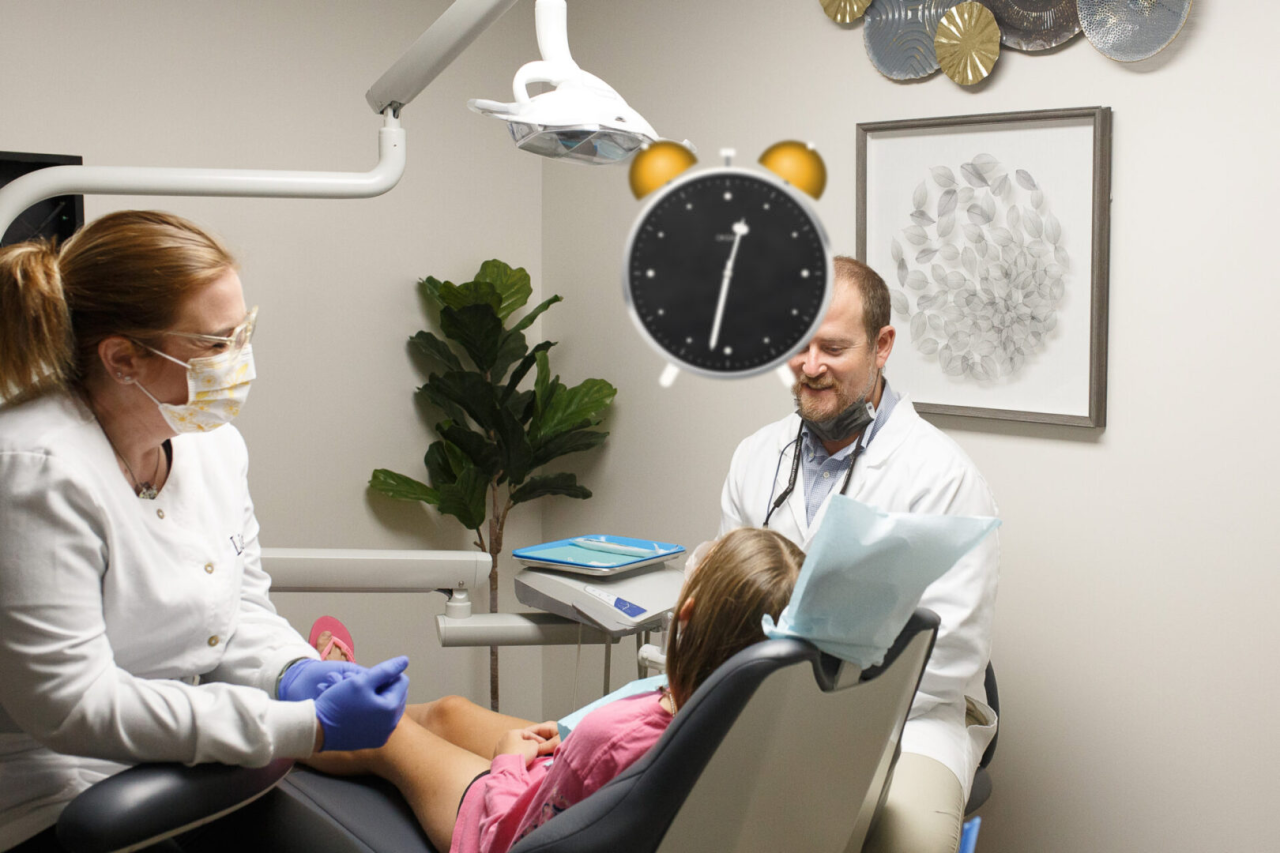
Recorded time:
12,32
